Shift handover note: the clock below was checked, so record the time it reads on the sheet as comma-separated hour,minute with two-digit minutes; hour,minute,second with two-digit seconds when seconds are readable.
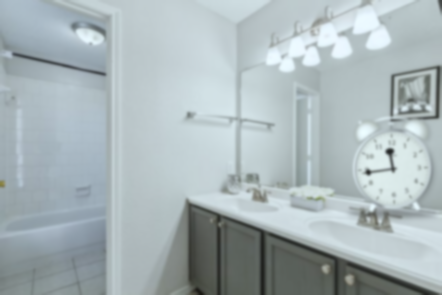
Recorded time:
11,44
